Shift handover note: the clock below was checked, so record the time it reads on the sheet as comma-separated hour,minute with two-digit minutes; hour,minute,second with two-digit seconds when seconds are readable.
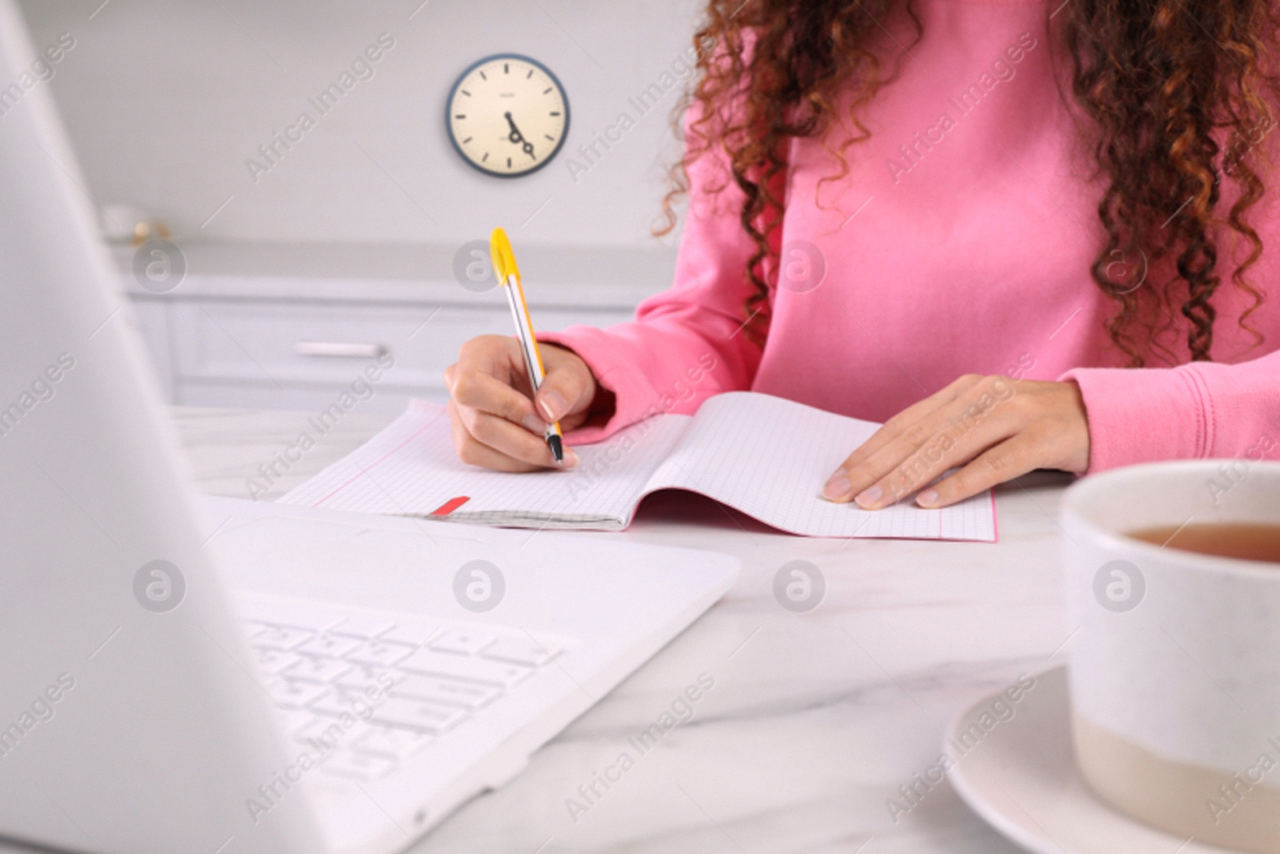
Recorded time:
5,25
